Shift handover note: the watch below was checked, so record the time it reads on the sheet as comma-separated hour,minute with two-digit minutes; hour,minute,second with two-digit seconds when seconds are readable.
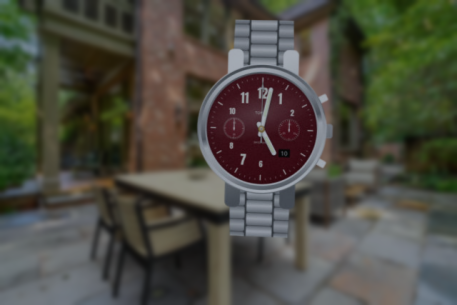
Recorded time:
5,02
